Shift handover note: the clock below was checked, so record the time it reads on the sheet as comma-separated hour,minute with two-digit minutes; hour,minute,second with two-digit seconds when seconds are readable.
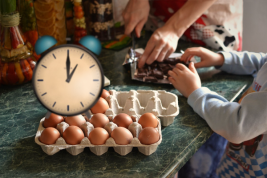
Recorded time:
1,00
